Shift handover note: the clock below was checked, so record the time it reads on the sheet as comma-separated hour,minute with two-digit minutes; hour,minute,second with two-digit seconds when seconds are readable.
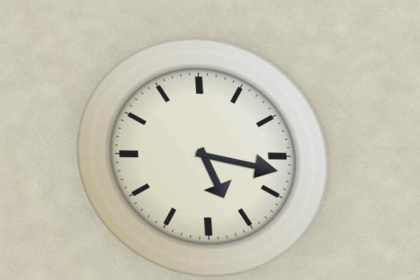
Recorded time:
5,17
